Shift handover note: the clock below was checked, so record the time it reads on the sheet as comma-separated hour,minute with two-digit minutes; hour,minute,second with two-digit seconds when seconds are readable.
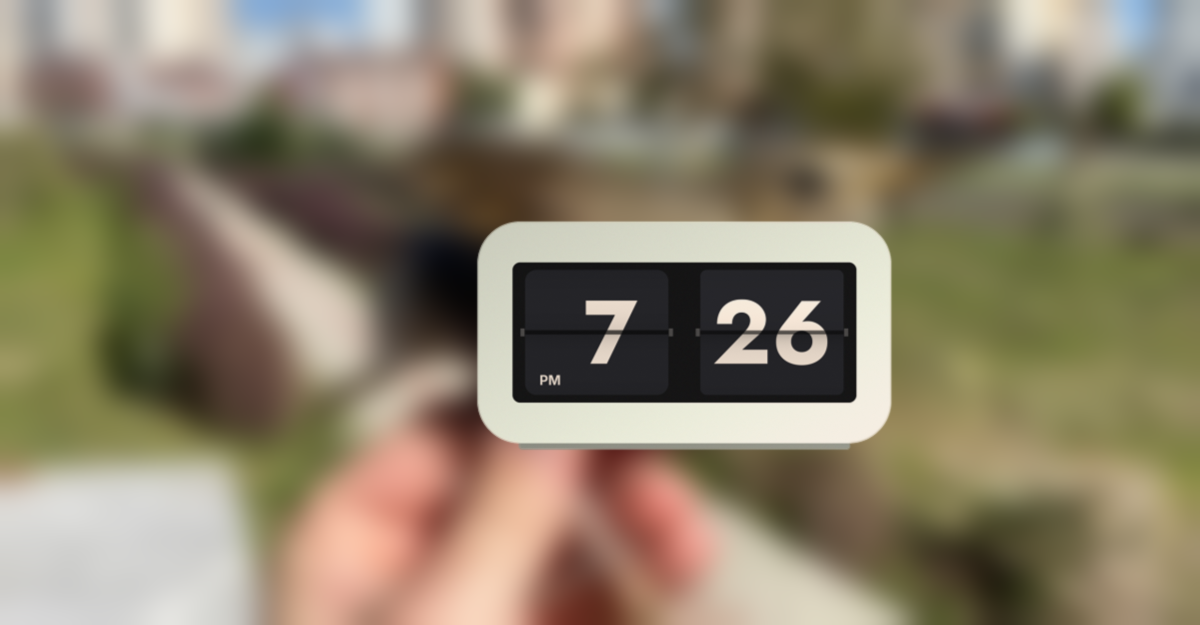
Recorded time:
7,26
